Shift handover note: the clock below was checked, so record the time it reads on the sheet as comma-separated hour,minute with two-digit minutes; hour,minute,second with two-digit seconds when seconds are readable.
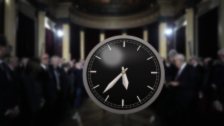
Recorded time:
5,37
